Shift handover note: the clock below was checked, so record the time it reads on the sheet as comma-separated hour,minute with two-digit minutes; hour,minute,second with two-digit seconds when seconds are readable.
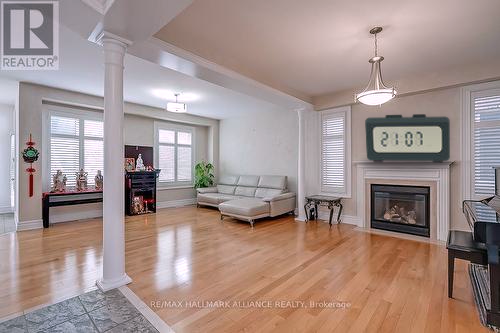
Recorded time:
21,07
